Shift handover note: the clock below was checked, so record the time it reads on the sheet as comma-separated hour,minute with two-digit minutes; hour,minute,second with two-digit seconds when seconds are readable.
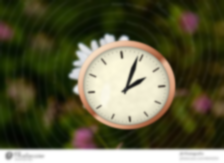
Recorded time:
2,04
